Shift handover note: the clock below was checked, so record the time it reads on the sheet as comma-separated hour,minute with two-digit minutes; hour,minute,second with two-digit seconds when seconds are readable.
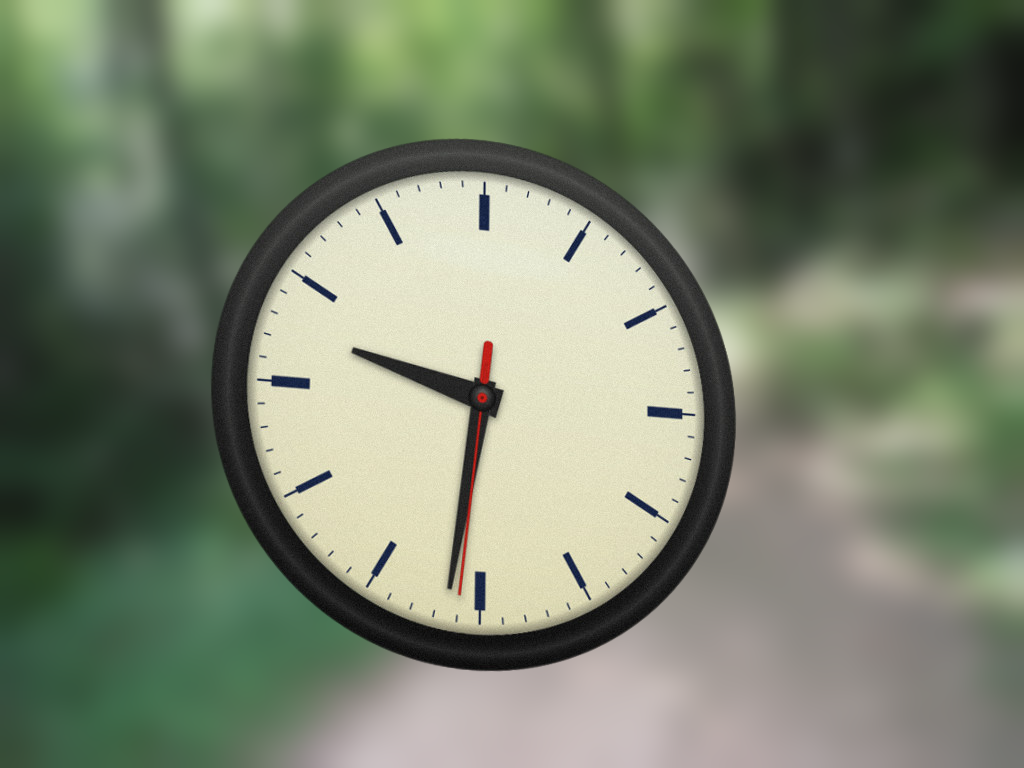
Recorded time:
9,31,31
